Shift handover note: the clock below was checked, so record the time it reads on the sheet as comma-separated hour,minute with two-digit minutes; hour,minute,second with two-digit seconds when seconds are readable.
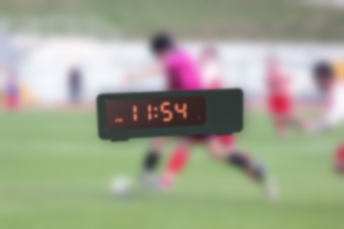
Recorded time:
11,54
